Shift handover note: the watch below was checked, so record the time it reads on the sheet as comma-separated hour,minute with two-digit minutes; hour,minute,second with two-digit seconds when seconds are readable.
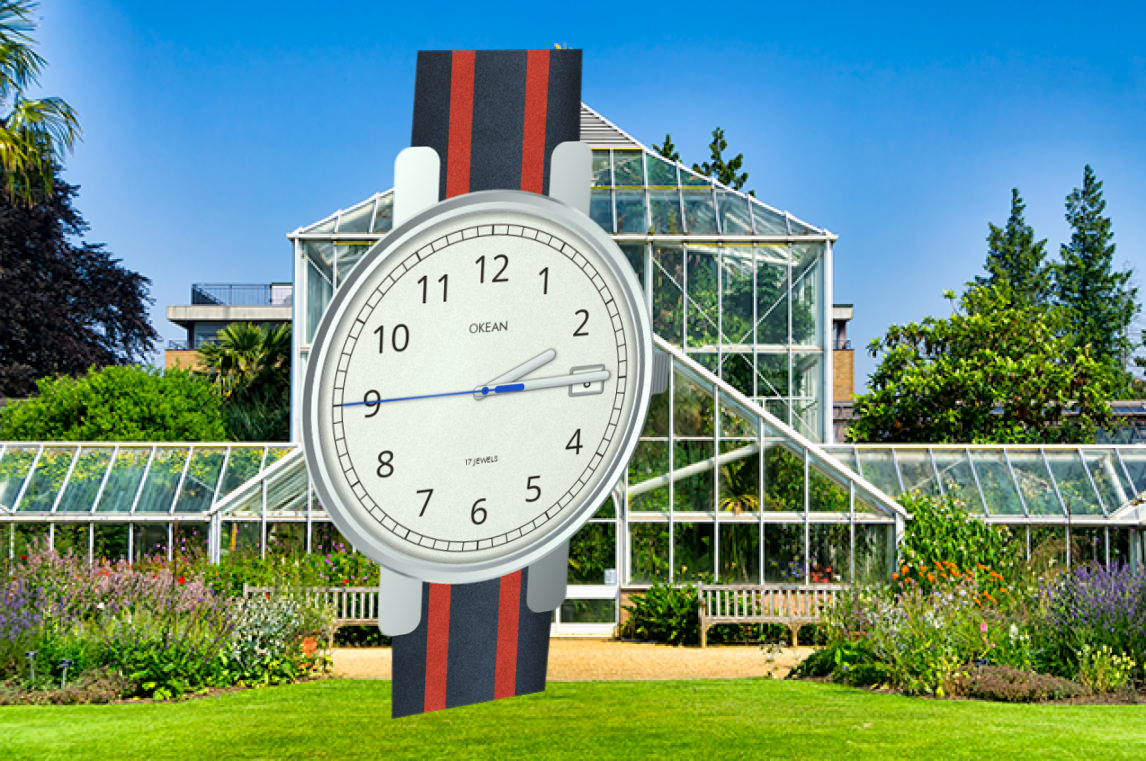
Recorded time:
2,14,45
